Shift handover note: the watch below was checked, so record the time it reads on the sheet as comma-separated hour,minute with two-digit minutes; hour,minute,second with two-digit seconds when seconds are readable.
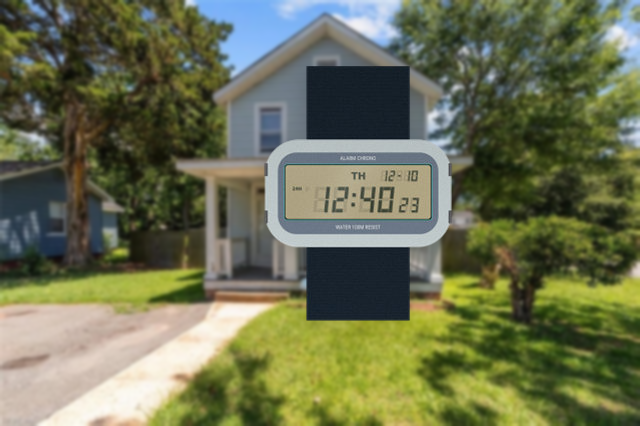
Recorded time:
12,40,23
